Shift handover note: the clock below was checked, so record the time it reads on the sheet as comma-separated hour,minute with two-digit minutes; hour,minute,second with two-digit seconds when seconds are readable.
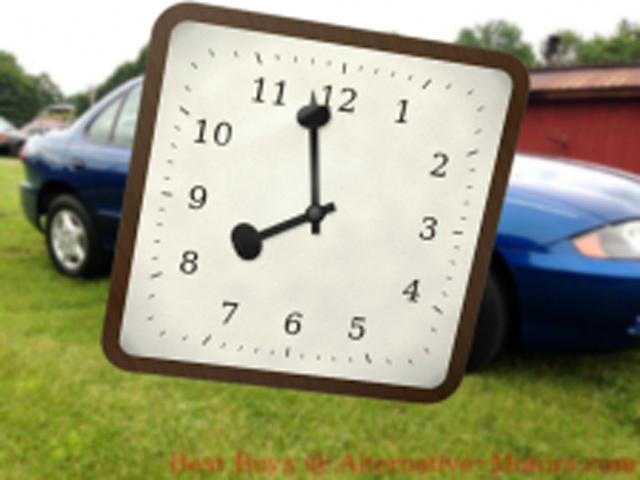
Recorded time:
7,58
